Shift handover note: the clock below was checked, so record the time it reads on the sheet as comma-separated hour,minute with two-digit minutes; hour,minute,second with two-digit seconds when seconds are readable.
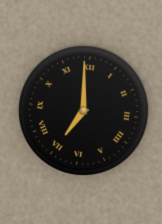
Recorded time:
6,59
